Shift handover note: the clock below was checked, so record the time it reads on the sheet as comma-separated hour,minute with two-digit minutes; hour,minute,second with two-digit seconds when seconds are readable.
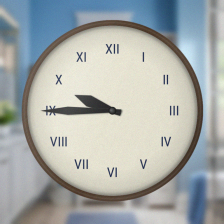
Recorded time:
9,45
